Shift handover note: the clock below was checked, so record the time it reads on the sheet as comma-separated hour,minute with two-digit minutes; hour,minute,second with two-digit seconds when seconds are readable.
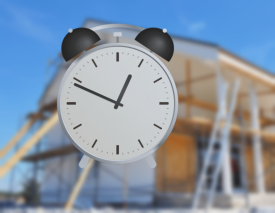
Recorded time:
12,49
